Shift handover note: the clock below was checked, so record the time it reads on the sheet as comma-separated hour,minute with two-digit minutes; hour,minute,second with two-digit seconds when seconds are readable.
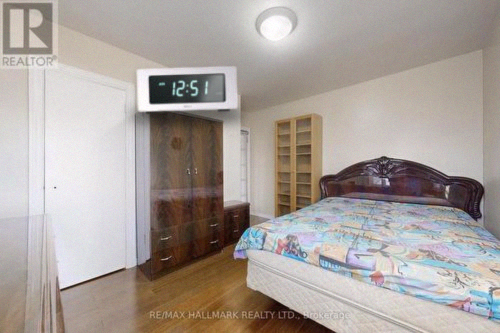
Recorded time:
12,51
